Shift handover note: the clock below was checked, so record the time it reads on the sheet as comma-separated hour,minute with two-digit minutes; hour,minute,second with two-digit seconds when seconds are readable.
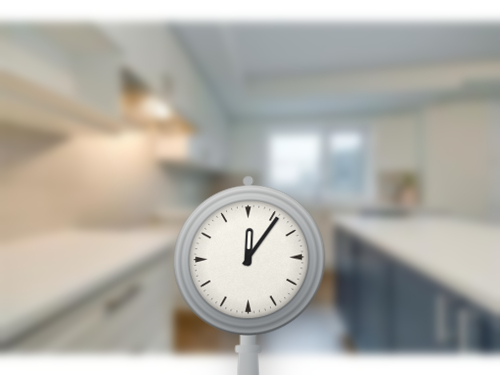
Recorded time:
12,06
